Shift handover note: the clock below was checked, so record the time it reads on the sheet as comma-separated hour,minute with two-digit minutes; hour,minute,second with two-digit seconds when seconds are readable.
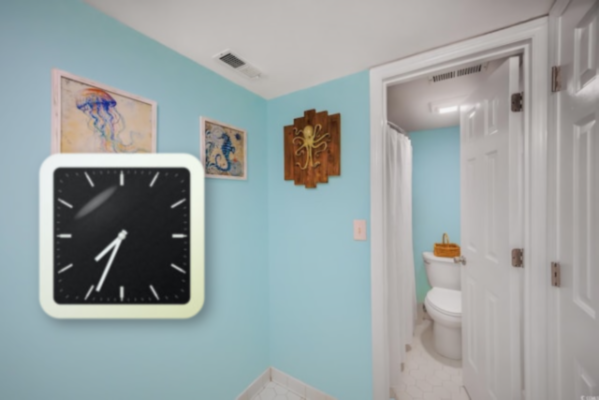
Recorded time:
7,34
